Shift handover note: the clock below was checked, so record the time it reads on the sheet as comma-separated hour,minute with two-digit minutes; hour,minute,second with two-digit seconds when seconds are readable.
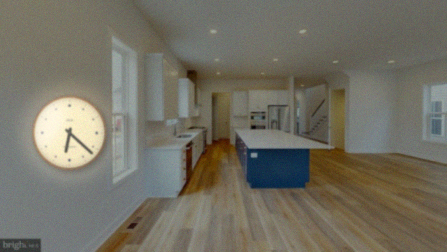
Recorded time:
6,22
